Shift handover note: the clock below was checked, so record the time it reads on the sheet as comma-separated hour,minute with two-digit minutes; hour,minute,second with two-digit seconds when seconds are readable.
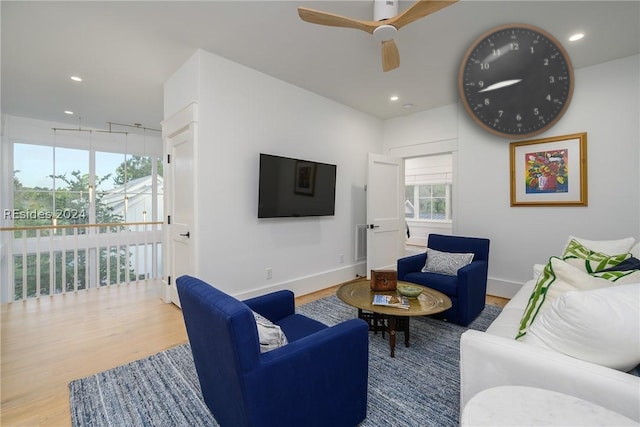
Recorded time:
8,43
